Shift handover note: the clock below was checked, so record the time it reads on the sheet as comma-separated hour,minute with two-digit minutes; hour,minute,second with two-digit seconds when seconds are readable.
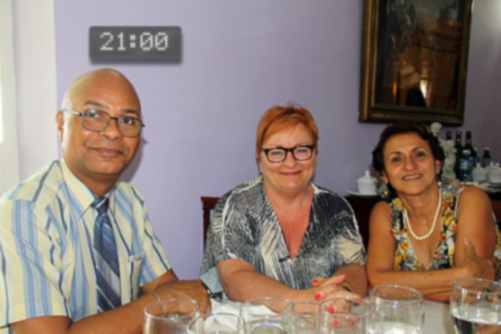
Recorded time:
21,00
